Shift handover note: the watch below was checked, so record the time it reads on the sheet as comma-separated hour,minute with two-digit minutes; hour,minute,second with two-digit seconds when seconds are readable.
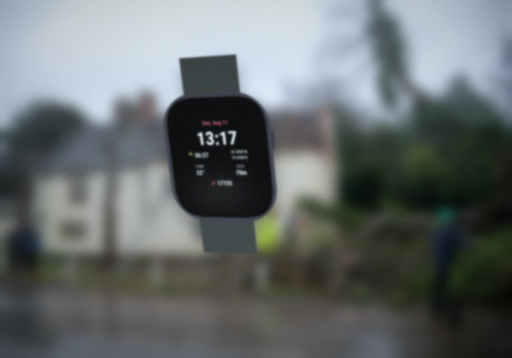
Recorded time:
13,17
